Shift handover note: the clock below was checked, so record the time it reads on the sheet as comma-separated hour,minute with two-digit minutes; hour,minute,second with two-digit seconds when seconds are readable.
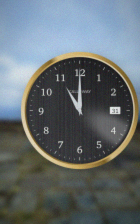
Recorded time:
11,00
